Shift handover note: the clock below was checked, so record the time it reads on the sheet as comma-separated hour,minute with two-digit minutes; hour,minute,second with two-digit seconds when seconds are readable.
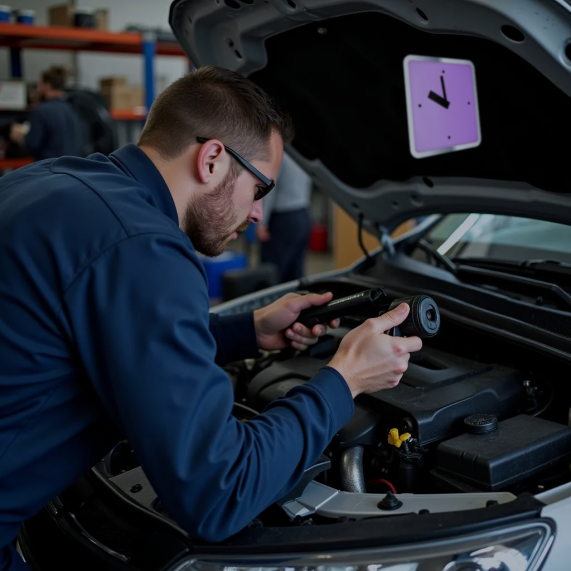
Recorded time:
9,59
